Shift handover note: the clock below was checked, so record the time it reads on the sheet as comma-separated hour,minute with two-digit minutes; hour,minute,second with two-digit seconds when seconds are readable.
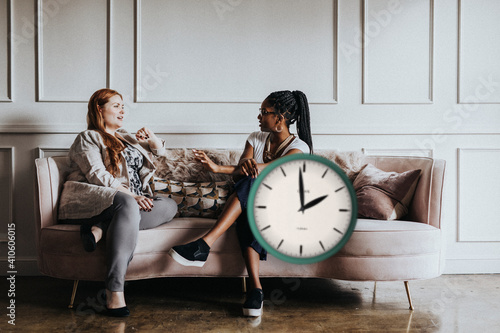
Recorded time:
1,59
